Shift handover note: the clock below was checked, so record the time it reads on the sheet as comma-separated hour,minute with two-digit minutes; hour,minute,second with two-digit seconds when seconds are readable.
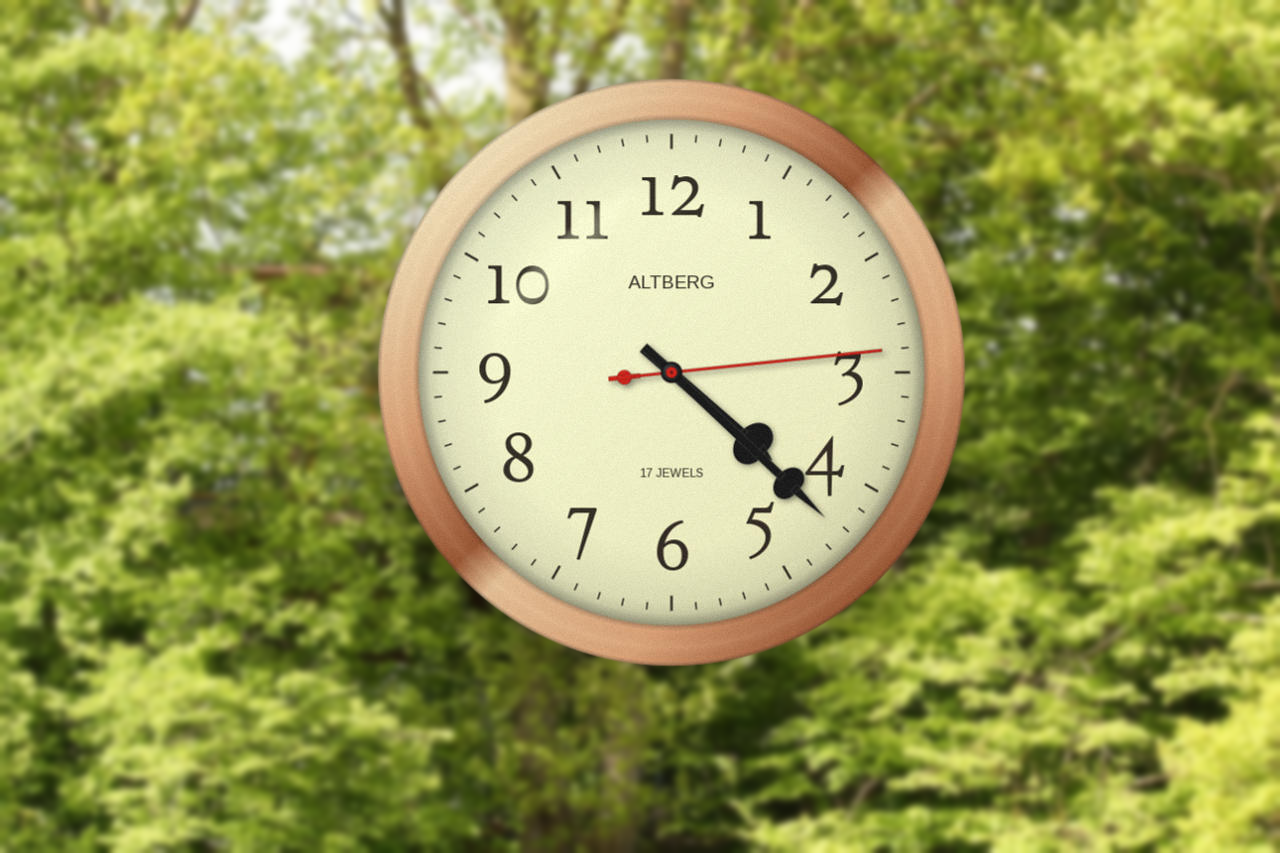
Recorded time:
4,22,14
